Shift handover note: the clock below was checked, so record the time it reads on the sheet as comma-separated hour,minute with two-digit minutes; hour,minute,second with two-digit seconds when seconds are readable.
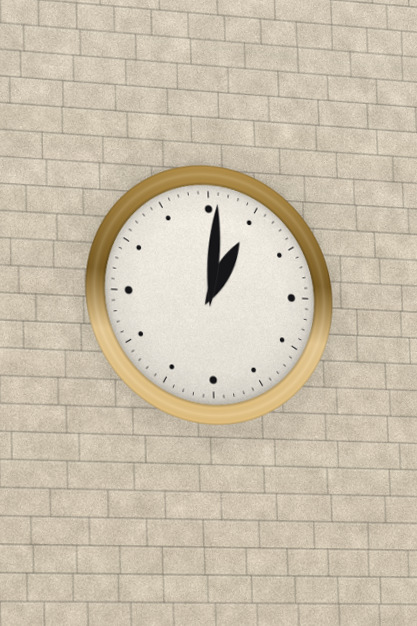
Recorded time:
1,01
